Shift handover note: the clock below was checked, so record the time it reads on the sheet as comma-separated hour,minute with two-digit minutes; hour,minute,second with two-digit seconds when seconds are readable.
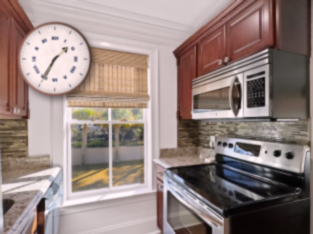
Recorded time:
1,35
